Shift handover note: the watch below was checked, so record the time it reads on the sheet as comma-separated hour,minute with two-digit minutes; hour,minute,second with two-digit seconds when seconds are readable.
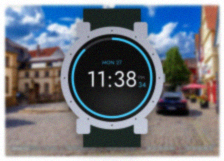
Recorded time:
11,38
